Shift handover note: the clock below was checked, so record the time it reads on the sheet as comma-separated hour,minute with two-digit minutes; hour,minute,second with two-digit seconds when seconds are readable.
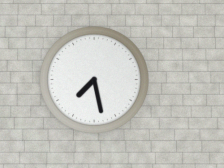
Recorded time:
7,28
